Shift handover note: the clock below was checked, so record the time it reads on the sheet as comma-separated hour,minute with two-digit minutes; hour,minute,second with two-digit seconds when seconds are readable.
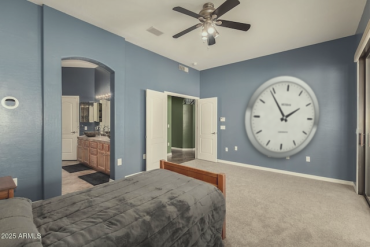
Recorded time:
1,54
